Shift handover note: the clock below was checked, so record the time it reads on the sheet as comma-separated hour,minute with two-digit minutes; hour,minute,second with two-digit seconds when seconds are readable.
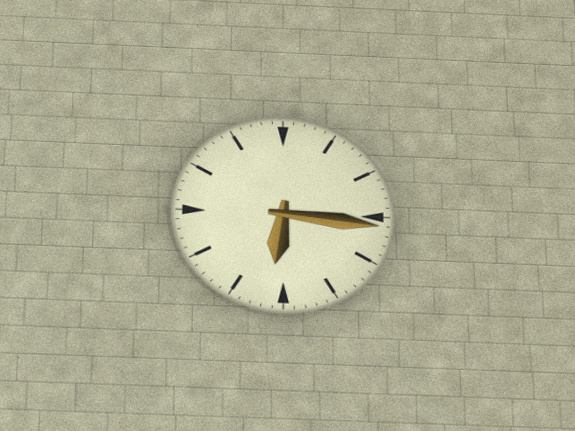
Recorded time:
6,16
